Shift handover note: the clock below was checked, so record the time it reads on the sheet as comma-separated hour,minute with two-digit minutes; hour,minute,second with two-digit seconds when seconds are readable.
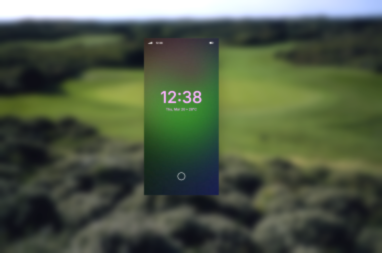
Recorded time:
12,38
